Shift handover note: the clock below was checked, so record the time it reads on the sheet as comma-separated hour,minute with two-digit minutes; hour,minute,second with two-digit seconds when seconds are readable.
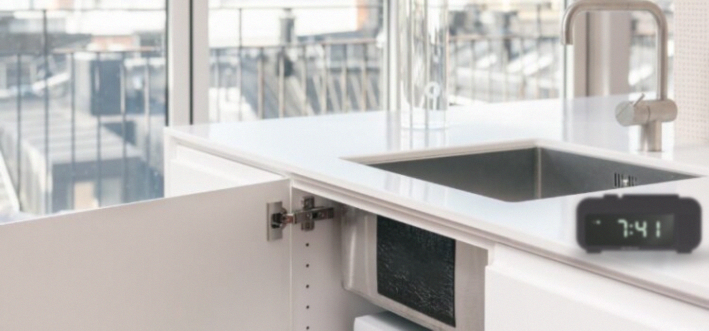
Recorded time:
7,41
